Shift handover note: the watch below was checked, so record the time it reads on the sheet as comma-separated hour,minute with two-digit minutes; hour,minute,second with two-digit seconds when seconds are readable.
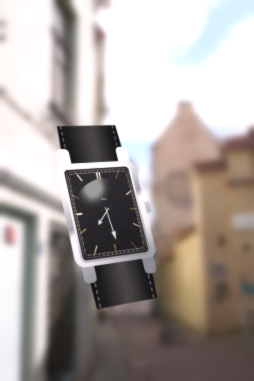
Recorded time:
7,29
